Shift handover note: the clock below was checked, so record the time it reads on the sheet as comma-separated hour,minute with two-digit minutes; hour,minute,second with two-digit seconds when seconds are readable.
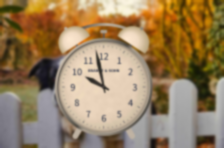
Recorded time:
9,58
